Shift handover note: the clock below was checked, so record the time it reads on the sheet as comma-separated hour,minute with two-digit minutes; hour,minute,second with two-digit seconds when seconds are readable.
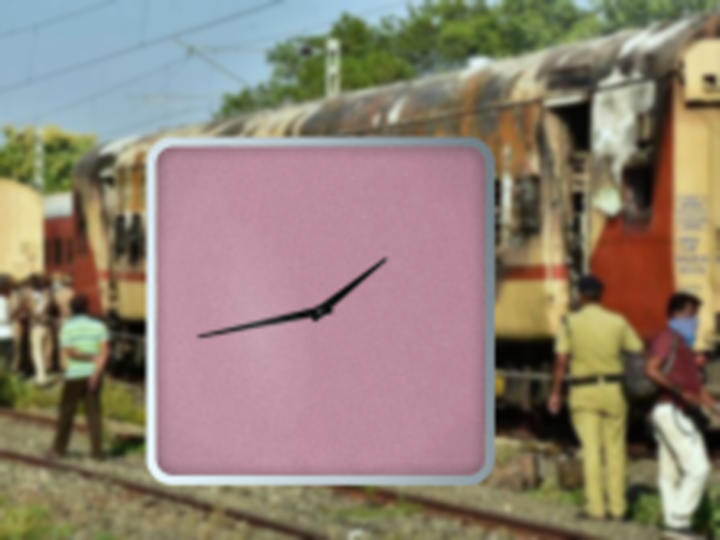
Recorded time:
1,43
